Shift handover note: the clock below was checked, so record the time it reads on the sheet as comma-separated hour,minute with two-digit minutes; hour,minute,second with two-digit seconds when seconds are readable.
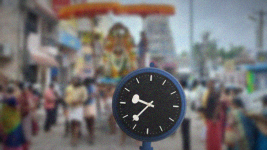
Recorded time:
9,37
